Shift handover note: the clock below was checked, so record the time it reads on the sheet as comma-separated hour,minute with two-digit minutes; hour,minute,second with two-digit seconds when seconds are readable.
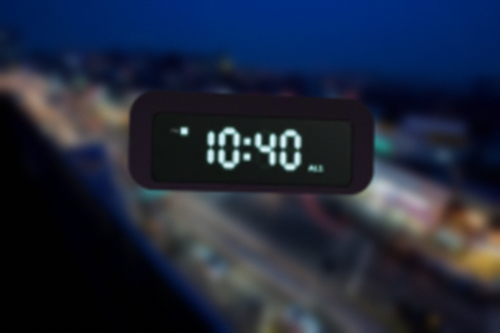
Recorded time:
10,40
